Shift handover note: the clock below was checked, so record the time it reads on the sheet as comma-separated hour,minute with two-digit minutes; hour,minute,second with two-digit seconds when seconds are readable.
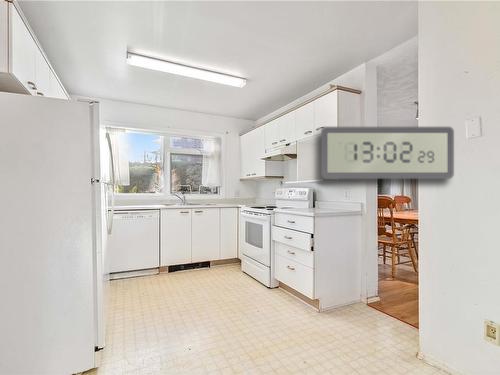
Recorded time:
13,02,29
